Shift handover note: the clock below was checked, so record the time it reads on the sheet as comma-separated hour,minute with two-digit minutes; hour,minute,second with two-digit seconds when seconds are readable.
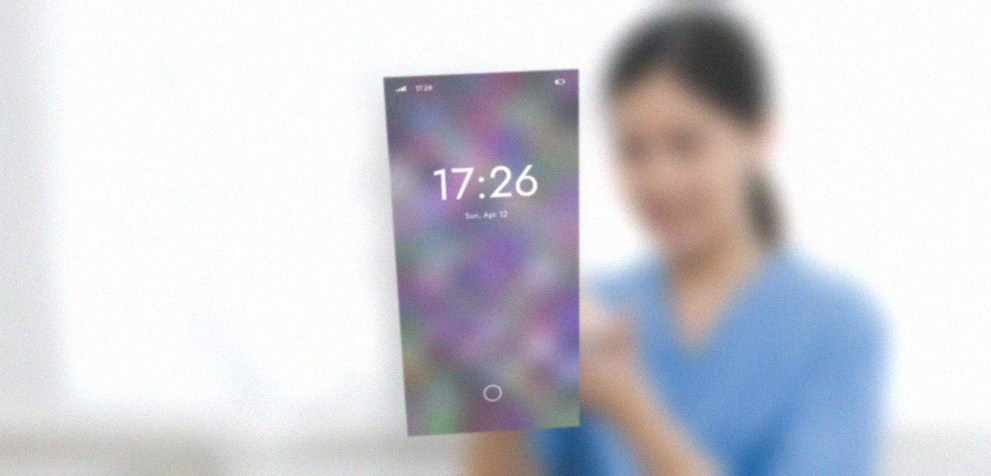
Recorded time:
17,26
